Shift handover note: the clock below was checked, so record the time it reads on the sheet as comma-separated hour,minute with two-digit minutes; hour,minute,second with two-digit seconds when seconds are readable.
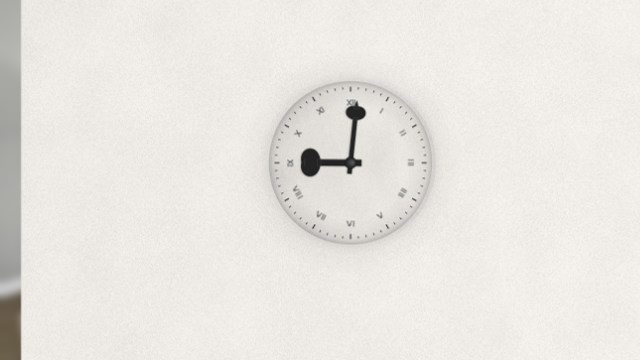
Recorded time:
9,01
